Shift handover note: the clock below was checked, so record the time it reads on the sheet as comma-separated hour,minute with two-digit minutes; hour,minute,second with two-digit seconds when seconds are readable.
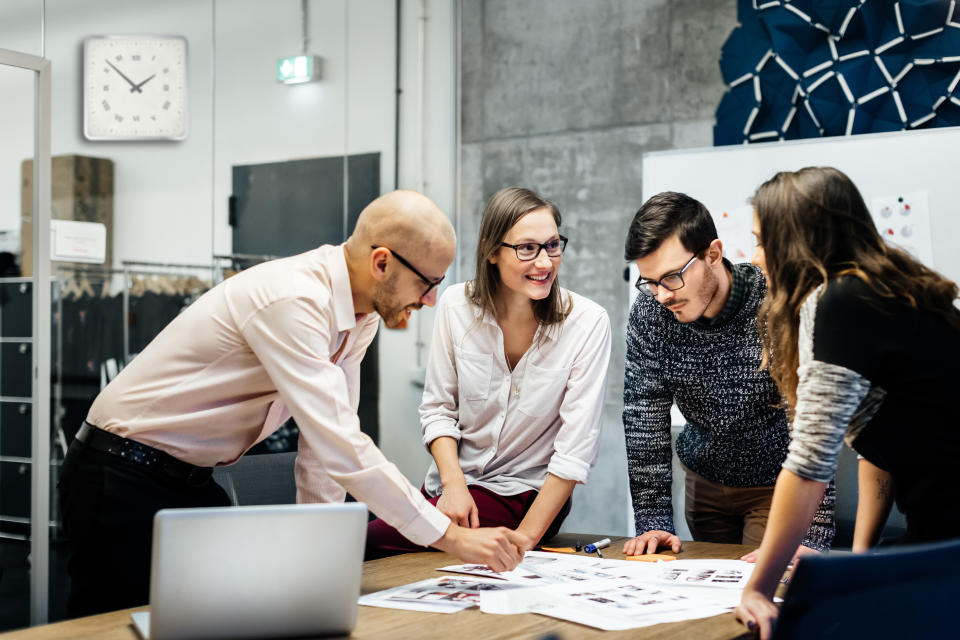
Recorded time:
1,52
